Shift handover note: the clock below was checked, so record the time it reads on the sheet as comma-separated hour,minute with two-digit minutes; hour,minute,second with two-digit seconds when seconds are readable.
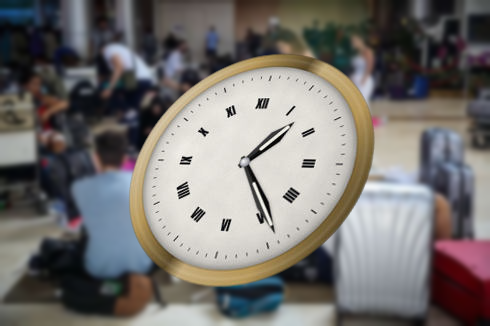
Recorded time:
1,24
